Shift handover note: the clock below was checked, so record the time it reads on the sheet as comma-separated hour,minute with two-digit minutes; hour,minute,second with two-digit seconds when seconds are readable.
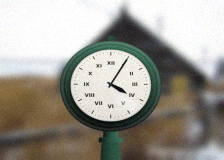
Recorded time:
4,05
